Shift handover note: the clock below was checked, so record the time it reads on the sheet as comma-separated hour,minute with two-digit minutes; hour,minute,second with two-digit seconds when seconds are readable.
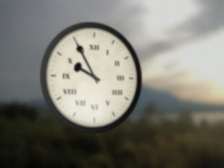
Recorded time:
9,55
